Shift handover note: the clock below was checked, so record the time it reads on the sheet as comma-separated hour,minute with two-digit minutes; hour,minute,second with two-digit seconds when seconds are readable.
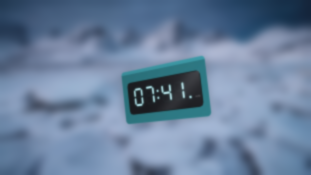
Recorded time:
7,41
